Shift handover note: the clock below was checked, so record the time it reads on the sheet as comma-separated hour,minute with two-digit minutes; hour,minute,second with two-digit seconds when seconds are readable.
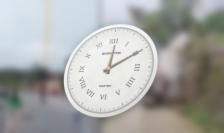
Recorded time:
12,10
